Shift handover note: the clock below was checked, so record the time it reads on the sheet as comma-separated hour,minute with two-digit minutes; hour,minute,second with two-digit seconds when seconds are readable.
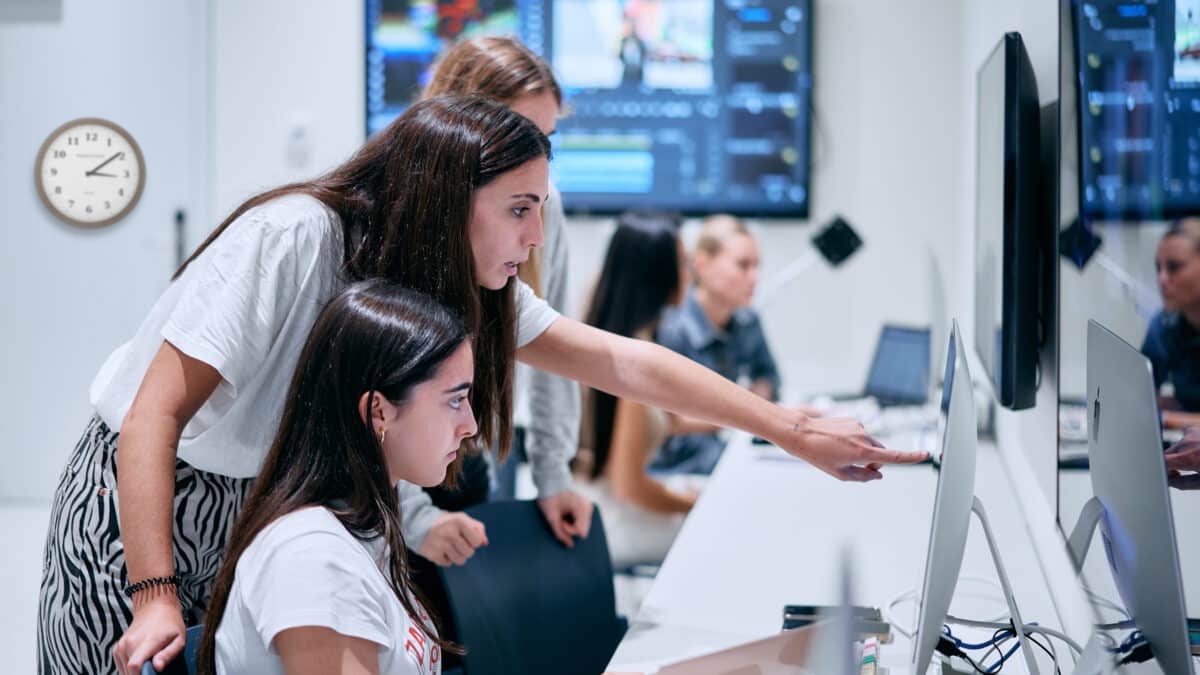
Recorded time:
3,09
